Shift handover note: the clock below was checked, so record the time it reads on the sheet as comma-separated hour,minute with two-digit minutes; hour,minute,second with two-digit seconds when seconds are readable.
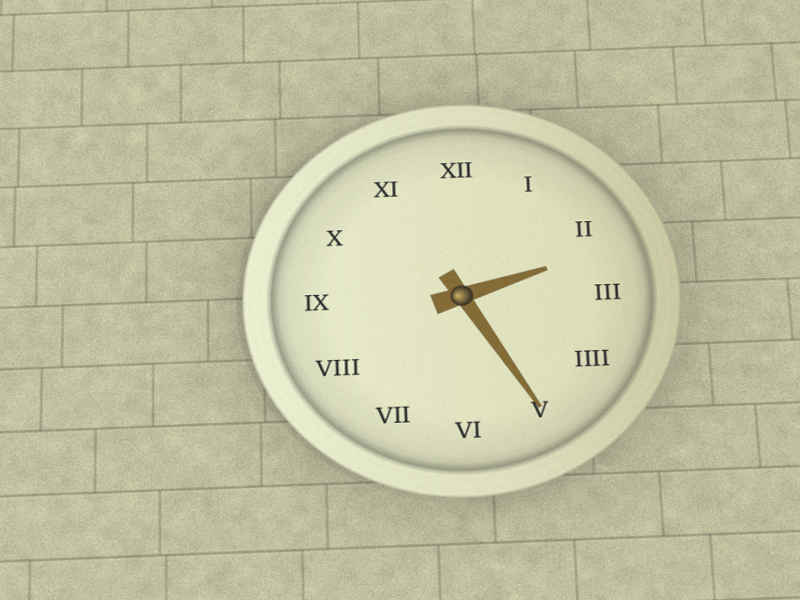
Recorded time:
2,25
